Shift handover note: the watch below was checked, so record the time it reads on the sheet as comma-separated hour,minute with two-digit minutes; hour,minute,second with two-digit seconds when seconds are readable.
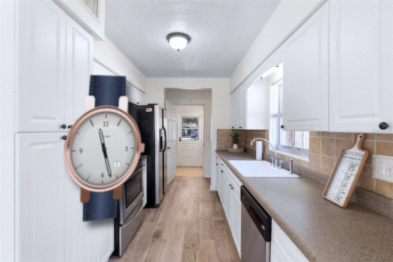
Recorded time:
11,27
